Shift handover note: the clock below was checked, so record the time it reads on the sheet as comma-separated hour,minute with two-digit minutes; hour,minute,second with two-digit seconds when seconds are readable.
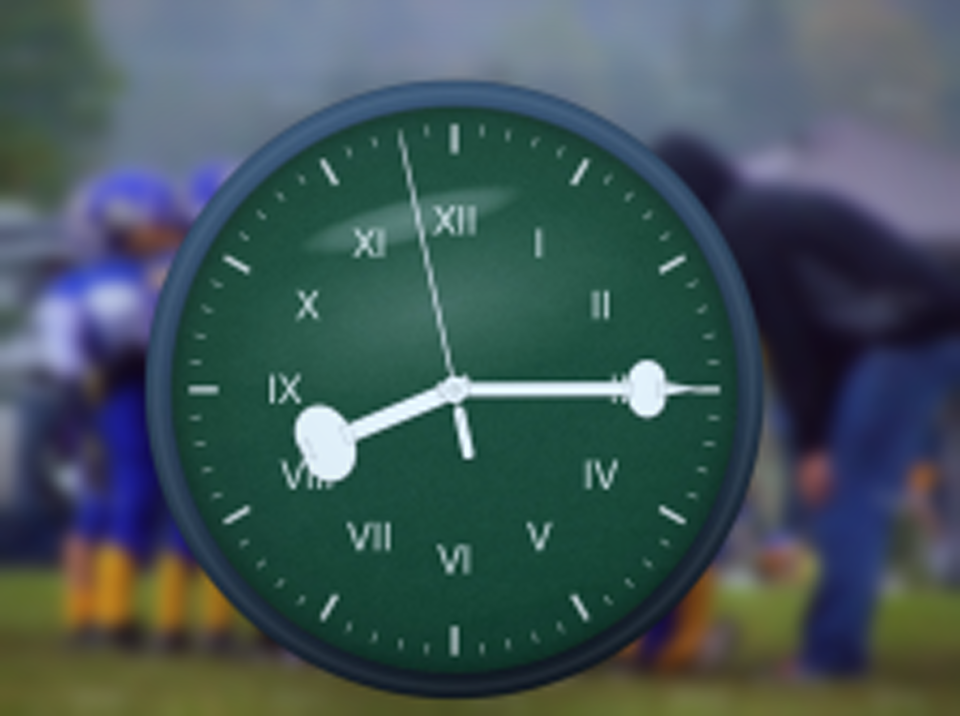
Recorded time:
8,14,58
